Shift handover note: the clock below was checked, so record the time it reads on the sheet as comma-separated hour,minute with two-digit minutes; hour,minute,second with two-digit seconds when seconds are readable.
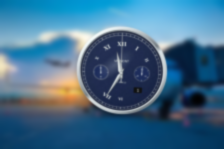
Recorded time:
11,35
